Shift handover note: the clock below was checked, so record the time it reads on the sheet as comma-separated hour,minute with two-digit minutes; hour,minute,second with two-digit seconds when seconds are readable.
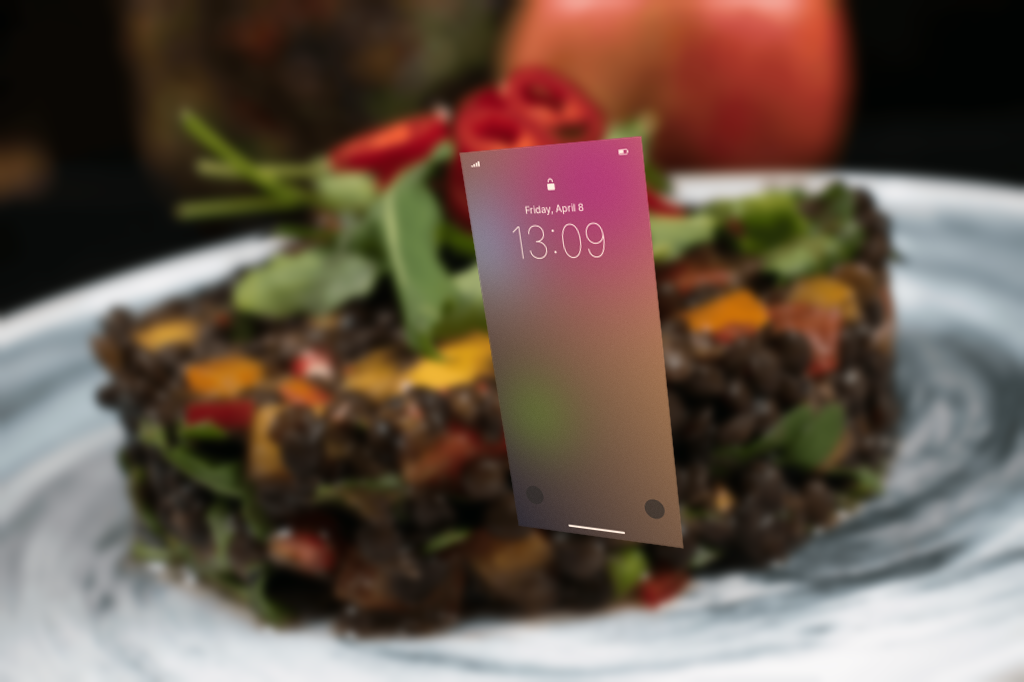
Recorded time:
13,09
